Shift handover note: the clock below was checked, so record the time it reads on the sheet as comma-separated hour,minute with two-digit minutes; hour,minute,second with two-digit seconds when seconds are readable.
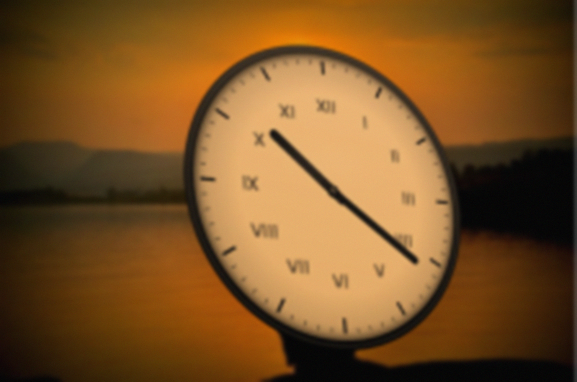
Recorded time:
10,21
